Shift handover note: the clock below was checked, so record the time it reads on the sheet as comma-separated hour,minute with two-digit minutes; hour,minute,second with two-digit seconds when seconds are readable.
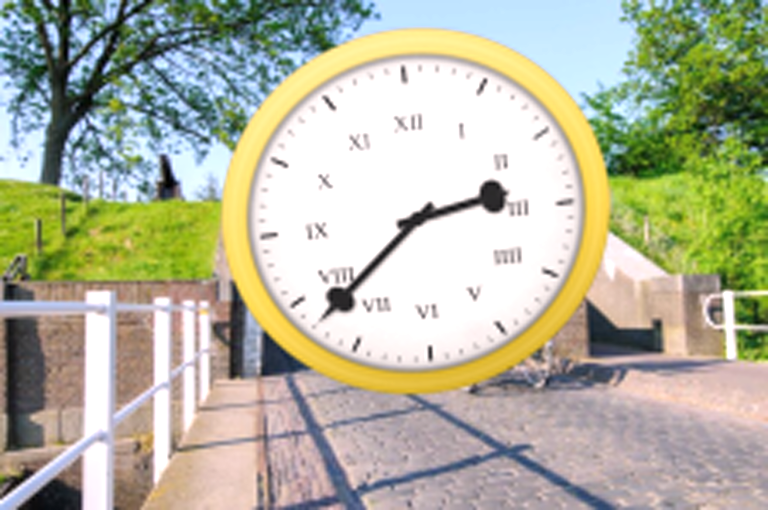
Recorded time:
2,38
